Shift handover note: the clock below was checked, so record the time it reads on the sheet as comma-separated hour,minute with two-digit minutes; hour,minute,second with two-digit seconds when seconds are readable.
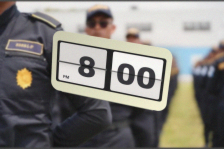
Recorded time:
8,00
